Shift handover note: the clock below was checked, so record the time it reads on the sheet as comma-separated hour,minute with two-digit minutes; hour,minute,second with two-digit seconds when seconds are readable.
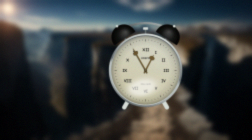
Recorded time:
12,55
